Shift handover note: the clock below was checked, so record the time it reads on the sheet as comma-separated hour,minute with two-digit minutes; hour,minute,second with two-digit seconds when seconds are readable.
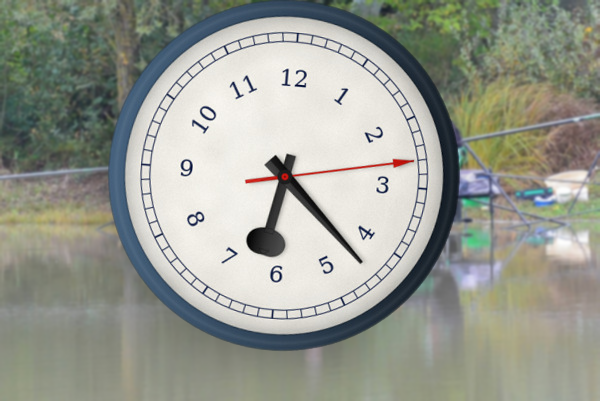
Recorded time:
6,22,13
